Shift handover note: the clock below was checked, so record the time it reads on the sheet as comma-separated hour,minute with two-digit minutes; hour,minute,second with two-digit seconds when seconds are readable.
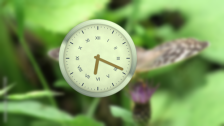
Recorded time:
6,19
